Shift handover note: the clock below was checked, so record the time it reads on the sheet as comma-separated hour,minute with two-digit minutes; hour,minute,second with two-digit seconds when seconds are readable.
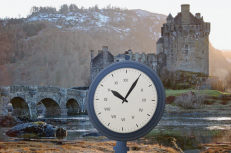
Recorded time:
10,05
